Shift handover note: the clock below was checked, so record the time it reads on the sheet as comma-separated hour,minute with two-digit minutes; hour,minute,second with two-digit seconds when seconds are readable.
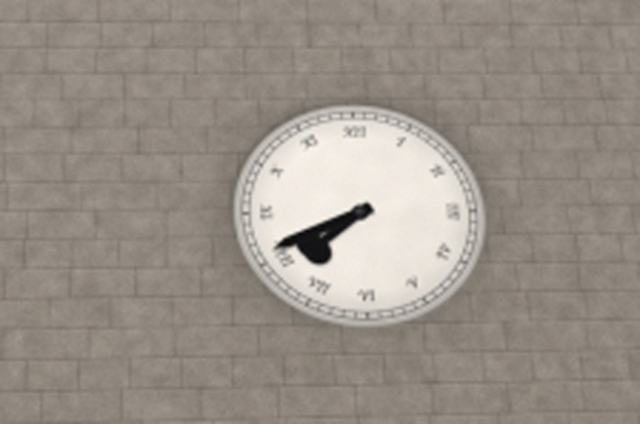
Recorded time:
7,41
